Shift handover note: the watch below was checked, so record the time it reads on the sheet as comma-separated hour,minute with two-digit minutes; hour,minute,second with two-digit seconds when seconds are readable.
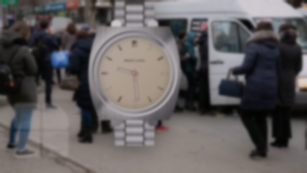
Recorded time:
9,29
